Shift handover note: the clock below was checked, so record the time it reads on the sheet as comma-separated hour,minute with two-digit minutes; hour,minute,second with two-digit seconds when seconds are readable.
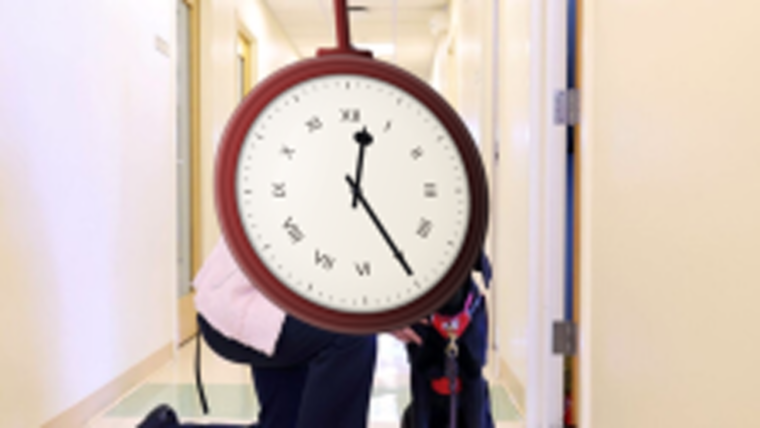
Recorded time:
12,25
